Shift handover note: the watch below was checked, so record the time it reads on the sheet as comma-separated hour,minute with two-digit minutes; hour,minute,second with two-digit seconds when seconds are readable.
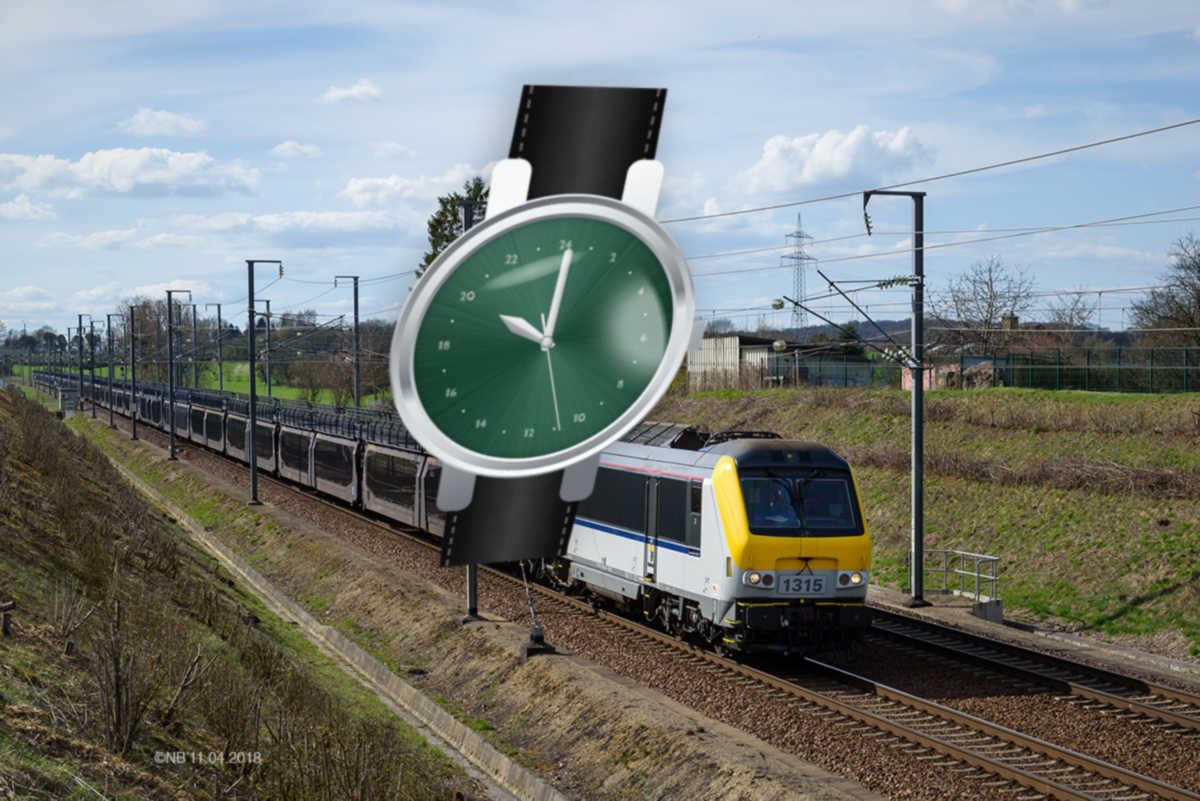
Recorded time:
20,00,27
